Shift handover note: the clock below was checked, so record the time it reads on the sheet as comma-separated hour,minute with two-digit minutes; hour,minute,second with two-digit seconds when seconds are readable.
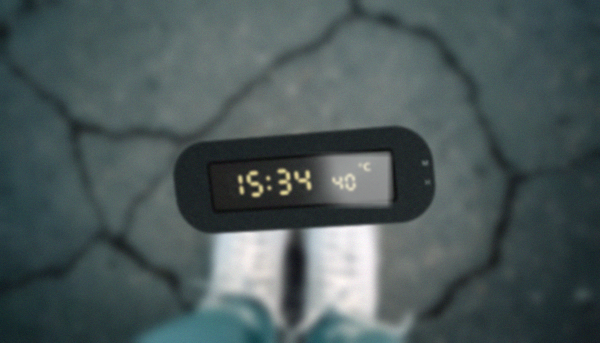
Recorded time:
15,34
